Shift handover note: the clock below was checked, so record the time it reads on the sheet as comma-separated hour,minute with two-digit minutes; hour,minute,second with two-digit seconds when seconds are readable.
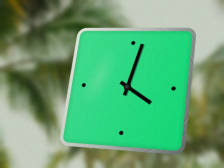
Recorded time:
4,02
